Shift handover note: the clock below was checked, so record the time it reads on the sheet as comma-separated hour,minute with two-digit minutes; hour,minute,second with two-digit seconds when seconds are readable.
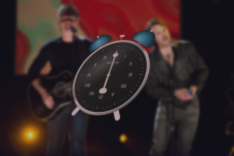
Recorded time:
6,00
